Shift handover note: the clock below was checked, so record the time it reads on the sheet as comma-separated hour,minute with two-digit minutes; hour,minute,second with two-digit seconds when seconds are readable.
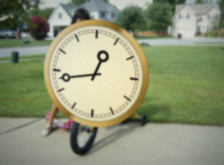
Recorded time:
12,43
